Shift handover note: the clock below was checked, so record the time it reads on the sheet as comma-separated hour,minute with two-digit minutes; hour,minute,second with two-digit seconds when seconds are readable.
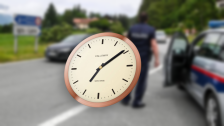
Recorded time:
7,09
